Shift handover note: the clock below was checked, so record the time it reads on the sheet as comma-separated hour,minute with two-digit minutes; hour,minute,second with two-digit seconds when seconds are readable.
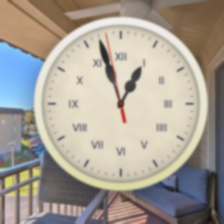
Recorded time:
12,56,58
